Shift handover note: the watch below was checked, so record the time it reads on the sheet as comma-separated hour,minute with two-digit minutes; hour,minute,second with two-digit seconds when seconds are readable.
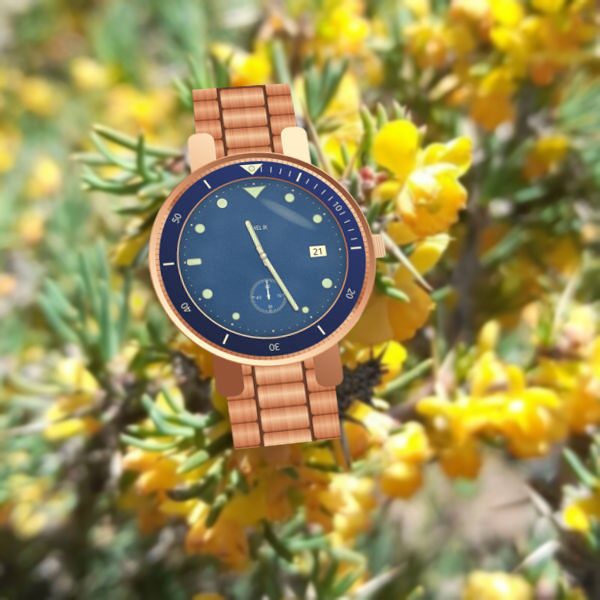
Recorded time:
11,26
